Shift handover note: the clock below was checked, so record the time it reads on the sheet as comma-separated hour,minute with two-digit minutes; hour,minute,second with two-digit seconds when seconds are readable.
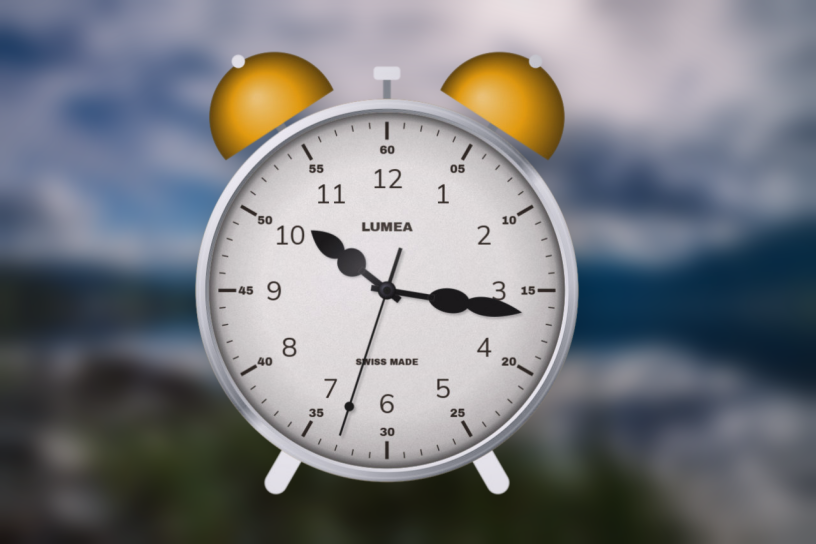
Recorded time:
10,16,33
